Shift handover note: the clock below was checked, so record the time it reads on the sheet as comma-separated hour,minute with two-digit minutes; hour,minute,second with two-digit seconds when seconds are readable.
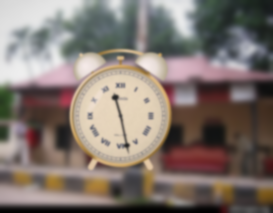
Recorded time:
11,28
